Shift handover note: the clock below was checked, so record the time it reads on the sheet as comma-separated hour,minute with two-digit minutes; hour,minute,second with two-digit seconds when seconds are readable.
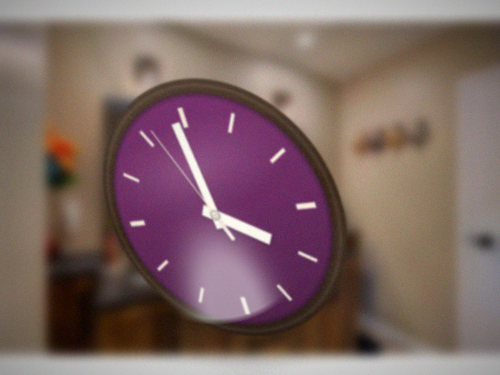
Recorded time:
3,58,56
